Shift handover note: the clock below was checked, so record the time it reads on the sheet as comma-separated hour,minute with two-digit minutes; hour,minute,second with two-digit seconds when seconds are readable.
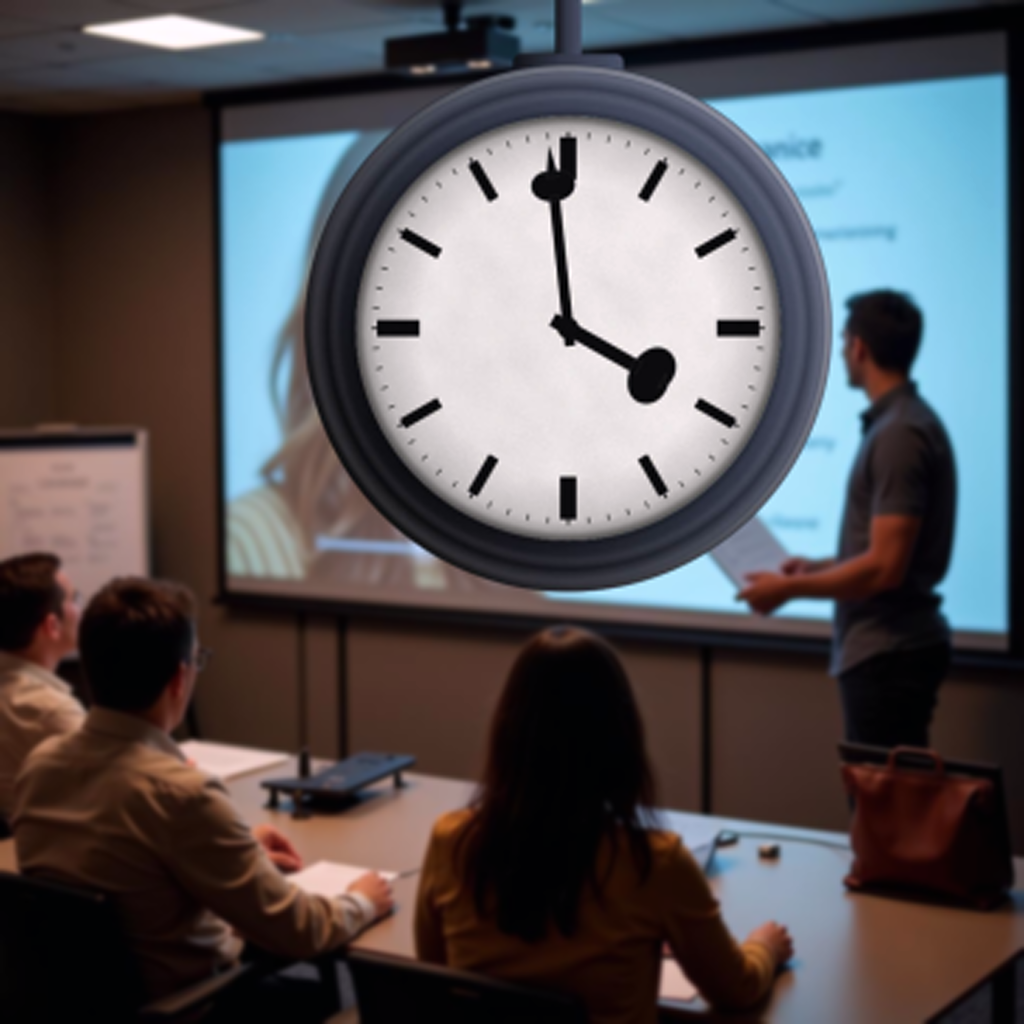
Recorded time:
3,59
